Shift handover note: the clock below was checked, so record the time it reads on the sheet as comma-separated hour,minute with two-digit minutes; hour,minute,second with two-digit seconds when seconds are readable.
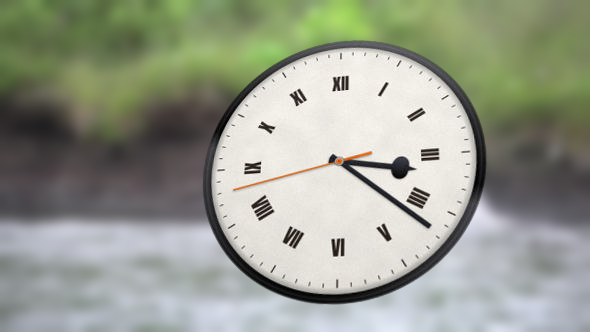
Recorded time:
3,21,43
